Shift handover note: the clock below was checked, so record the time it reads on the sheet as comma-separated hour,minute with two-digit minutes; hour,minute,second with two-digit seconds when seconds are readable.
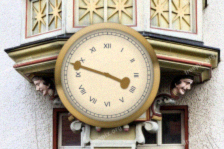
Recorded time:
3,48
